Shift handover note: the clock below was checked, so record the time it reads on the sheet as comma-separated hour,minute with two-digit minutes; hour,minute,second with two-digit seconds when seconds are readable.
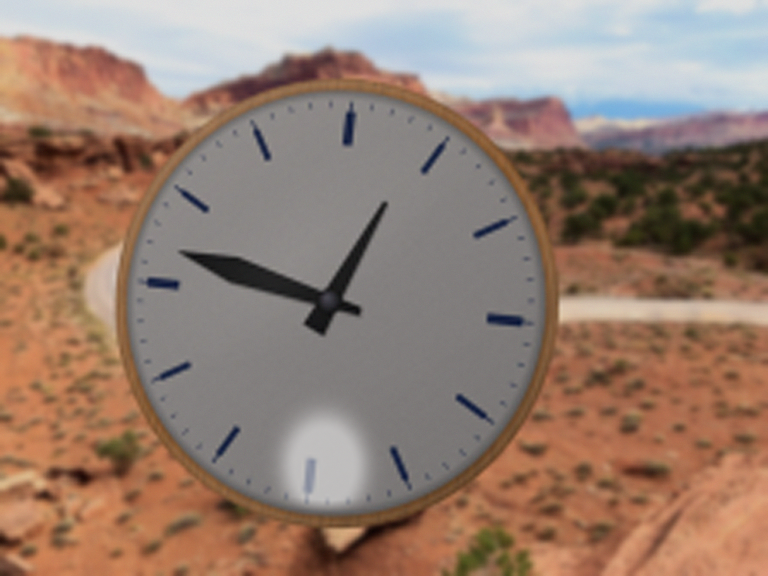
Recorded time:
12,47
